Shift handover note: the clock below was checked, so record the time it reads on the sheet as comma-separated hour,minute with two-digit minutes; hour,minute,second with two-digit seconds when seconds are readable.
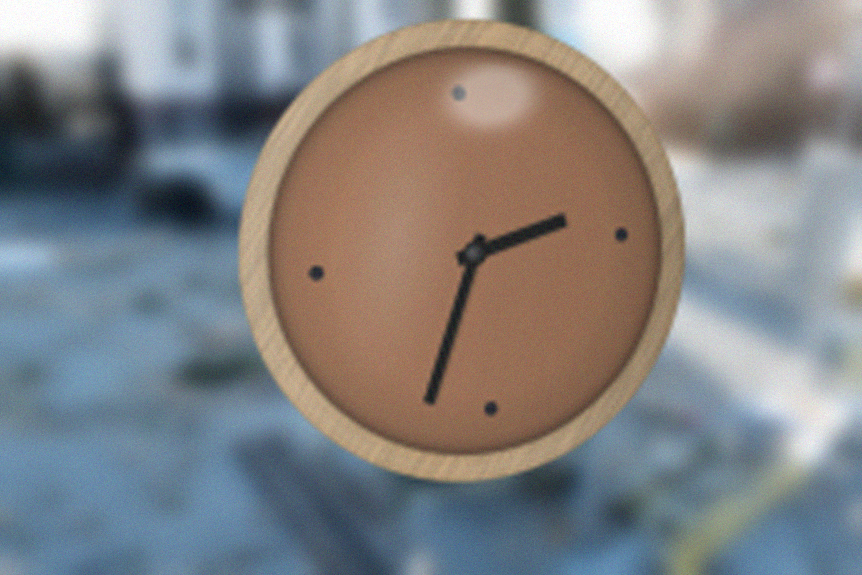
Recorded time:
2,34
